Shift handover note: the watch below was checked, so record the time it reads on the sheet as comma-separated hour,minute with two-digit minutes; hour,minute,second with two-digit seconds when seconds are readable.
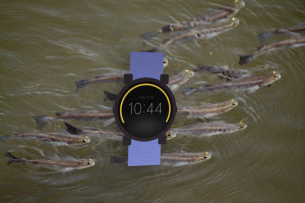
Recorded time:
10,44
